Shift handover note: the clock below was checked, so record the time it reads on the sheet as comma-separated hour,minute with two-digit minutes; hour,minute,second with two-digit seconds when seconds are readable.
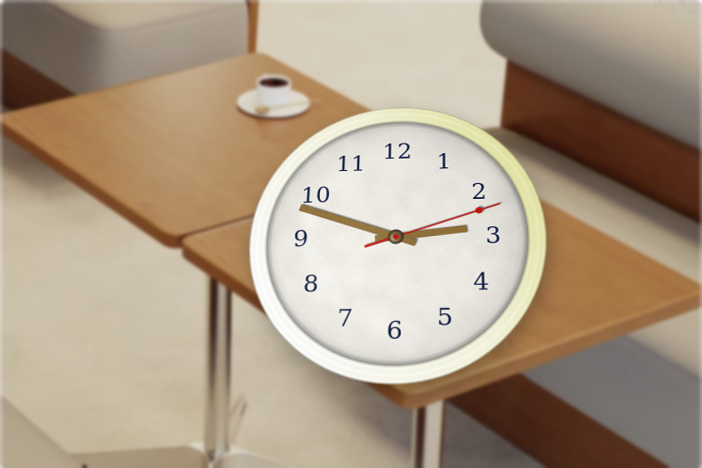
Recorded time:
2,48,12
